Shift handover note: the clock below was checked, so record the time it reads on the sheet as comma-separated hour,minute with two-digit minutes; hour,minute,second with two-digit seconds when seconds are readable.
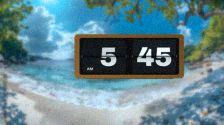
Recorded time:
5,45
